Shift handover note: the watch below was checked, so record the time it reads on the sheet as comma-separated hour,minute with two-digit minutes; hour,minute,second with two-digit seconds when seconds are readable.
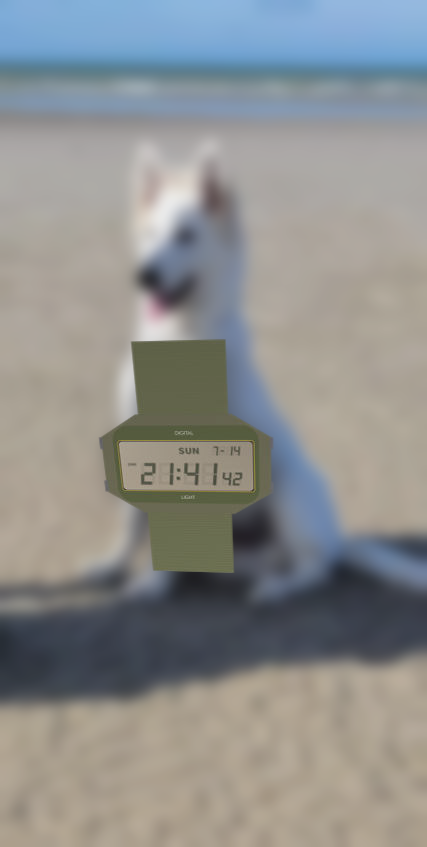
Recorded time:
21,41,42
